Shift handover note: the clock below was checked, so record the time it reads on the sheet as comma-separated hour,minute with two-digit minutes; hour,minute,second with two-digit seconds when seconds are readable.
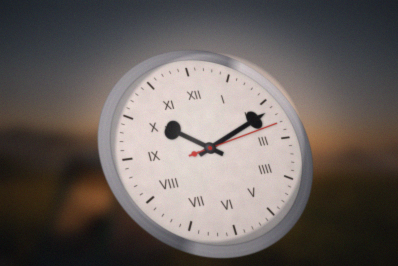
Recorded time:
10,11,13
